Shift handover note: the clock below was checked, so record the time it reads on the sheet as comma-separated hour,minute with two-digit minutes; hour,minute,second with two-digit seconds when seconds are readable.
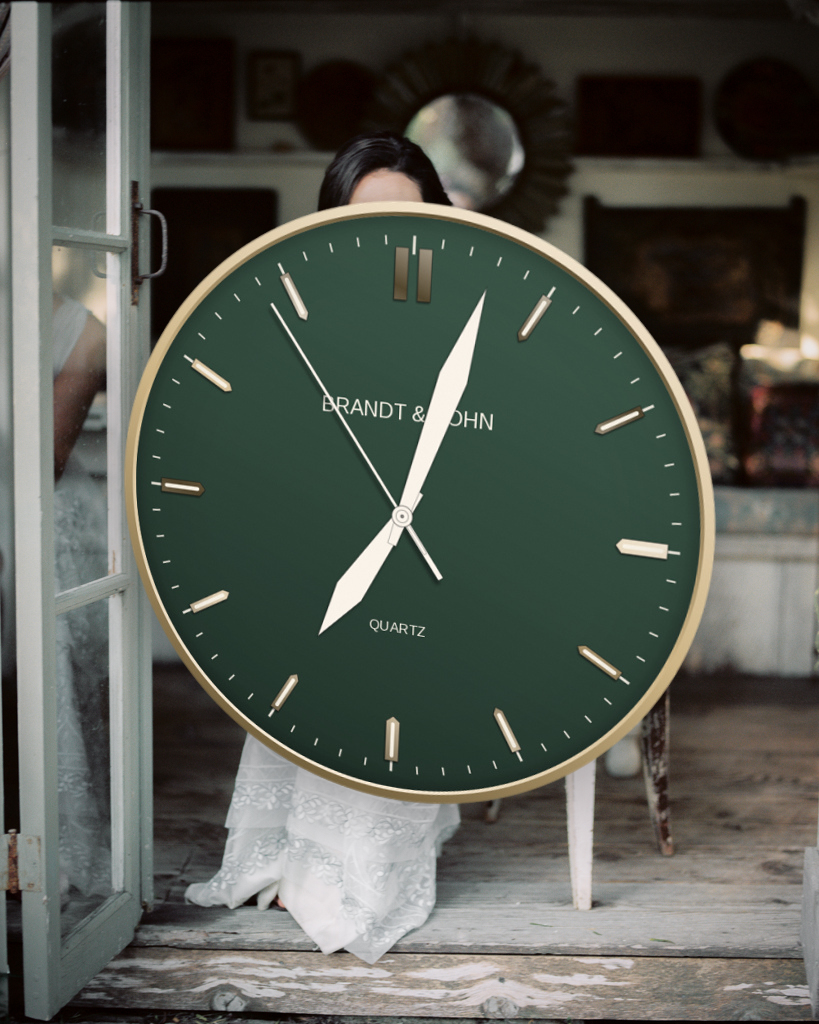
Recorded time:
7,02,54
